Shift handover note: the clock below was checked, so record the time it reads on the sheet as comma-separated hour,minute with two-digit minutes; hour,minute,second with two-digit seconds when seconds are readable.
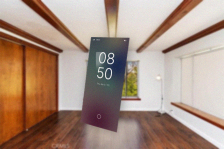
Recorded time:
8,50
